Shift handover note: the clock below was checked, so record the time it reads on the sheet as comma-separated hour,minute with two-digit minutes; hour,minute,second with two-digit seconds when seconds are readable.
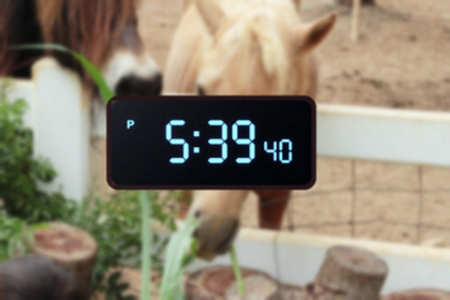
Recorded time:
5,39,40
